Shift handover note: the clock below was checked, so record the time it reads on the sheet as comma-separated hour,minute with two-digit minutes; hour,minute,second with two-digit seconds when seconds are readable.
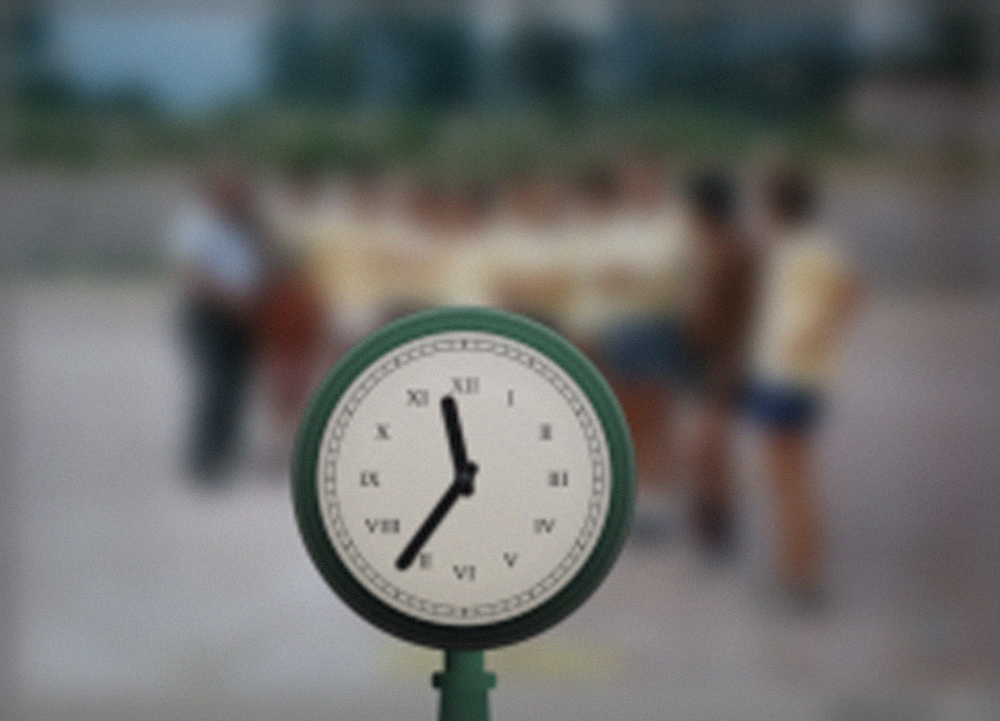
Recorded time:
11,36
